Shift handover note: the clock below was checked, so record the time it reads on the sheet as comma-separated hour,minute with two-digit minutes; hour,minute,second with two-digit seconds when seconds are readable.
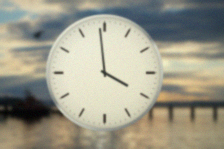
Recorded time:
3,59
